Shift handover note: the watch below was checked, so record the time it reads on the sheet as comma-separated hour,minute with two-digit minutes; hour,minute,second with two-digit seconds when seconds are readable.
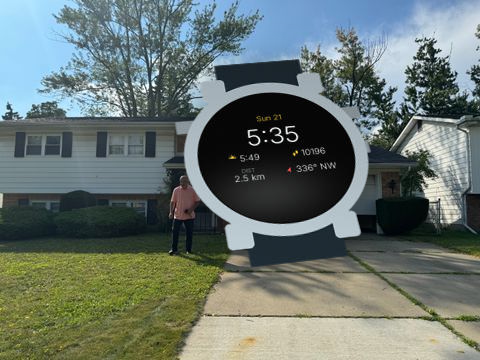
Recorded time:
5,35
